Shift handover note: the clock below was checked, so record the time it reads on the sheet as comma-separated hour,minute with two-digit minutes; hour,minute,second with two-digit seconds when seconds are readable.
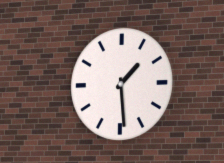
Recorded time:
1,29
